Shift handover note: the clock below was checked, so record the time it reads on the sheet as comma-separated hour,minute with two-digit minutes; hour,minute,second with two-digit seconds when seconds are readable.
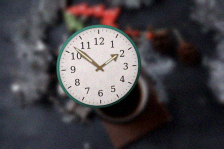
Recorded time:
1,52
